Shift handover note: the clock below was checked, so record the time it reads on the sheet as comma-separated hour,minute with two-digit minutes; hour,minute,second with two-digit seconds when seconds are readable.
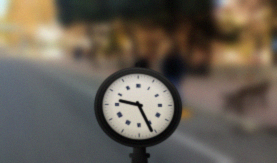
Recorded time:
9,26
